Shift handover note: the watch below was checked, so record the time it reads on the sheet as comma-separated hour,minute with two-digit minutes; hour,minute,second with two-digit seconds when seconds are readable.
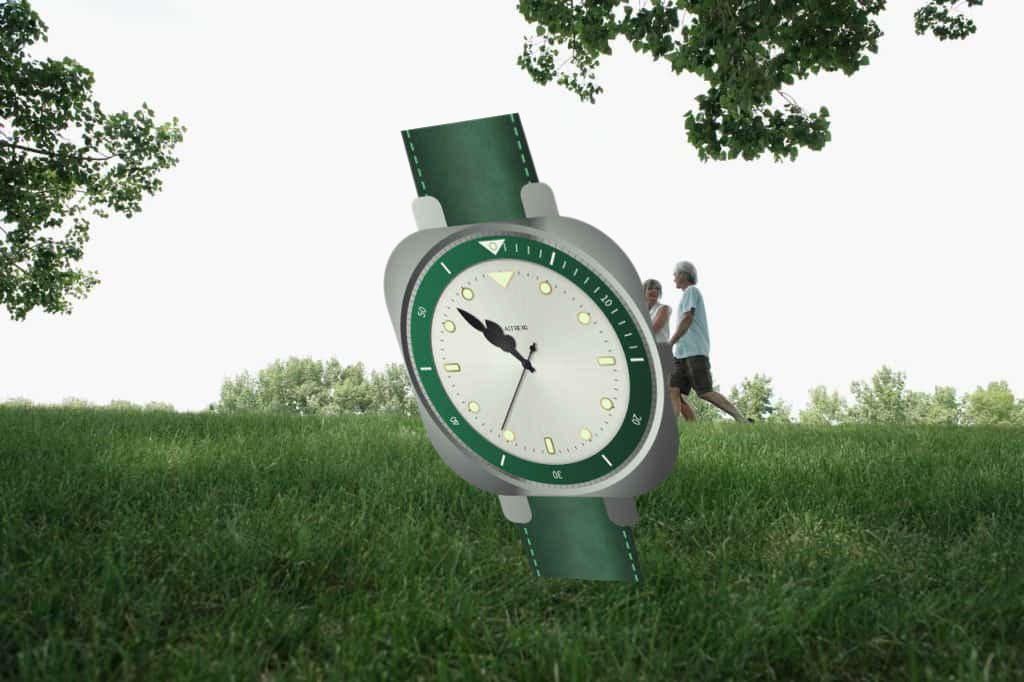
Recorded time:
10,52,36
